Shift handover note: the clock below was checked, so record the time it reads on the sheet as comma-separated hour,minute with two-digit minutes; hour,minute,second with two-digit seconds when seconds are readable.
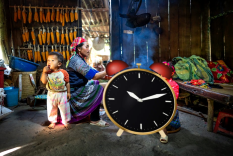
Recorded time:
10,12
